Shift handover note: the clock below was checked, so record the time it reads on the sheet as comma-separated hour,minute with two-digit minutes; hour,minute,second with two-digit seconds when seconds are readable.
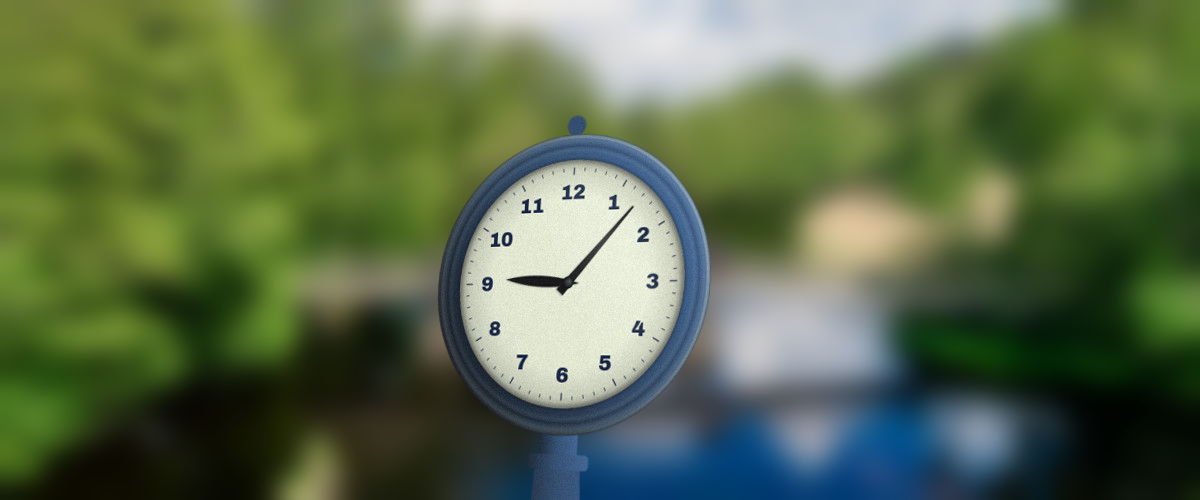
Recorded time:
9,07
